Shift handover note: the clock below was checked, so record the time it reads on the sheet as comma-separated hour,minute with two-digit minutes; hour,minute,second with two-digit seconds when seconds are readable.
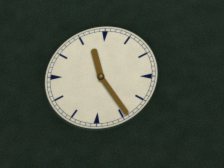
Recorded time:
11,24
